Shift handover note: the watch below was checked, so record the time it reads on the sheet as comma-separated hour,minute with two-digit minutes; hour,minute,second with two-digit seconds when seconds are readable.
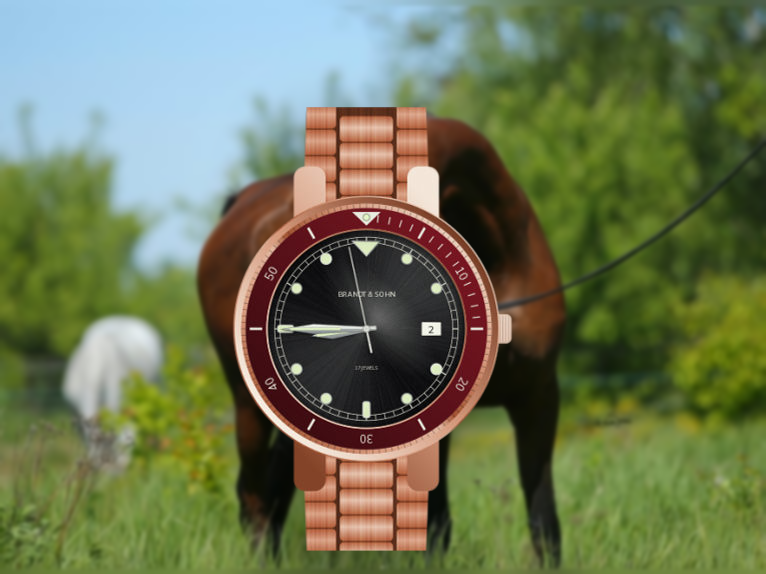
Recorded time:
8,44,58
